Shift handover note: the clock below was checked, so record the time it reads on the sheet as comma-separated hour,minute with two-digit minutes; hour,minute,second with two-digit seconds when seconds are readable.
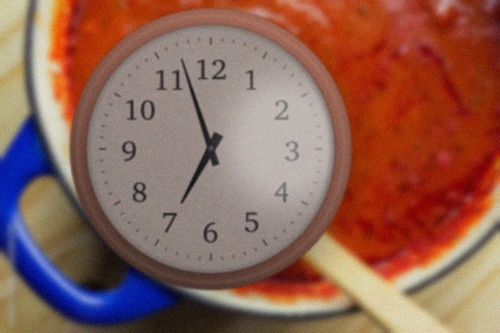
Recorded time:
6,57
